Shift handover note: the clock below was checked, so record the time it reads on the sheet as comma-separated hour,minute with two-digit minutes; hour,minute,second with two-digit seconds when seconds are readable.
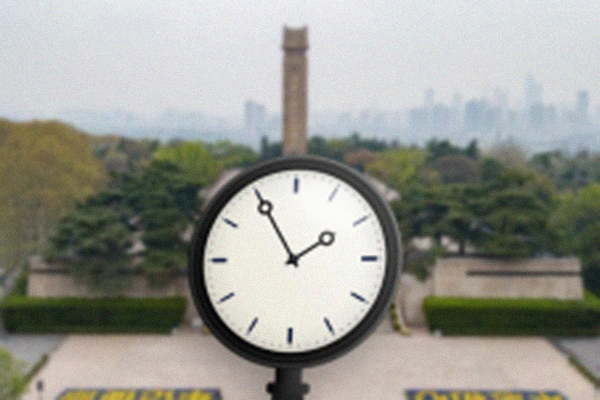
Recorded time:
1,55
